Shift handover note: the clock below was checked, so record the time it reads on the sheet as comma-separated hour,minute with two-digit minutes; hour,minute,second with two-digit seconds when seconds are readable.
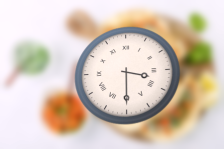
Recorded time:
3,30
